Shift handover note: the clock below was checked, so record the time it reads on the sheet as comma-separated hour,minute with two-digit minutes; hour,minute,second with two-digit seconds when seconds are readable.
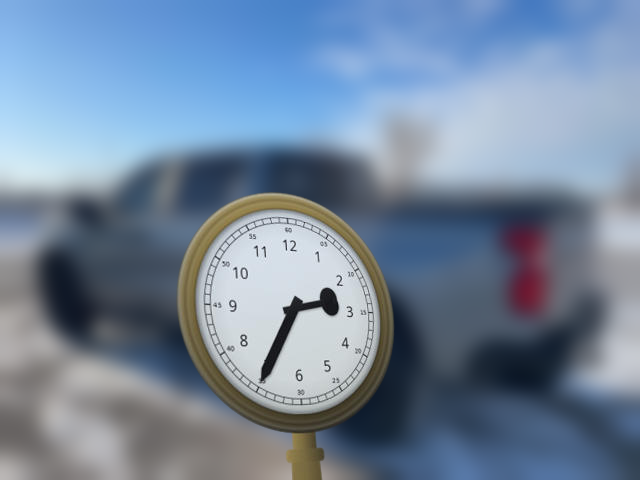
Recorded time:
2,35
